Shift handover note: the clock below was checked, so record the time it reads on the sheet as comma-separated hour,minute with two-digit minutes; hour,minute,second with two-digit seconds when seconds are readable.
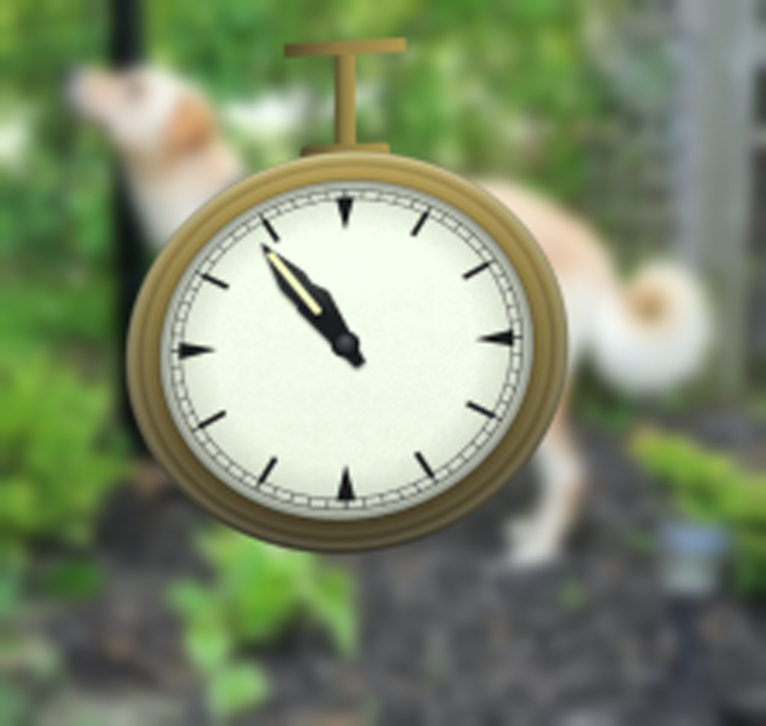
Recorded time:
10,54
